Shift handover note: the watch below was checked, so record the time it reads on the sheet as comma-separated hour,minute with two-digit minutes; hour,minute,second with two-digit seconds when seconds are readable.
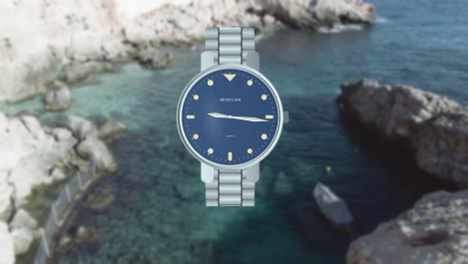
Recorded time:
9,16
